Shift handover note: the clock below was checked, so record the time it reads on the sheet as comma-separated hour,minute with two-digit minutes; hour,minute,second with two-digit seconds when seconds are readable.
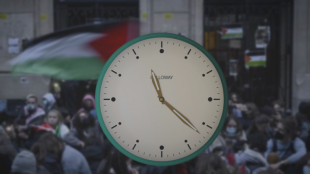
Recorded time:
11,22
